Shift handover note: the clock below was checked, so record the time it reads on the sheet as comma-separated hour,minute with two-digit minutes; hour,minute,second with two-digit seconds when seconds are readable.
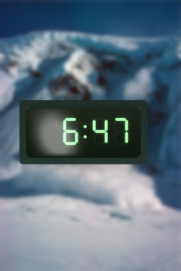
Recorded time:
6,47
